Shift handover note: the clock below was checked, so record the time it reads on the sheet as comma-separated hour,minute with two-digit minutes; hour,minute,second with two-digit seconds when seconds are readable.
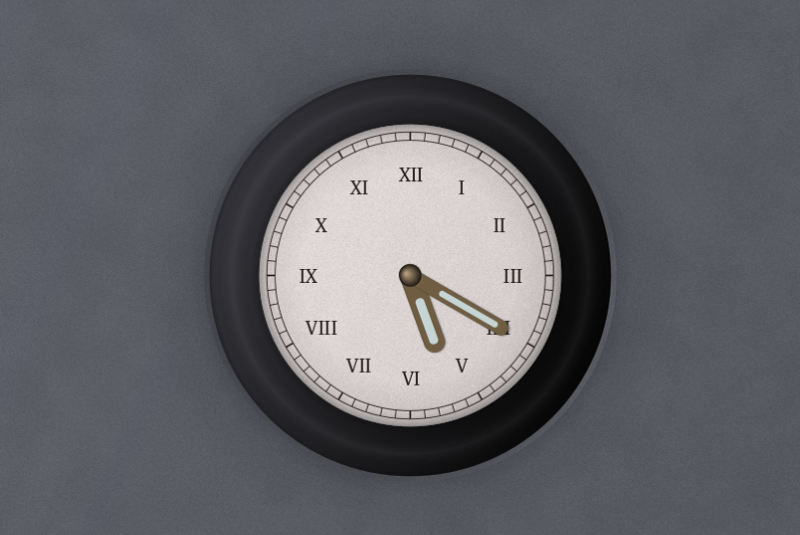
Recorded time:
5,20
